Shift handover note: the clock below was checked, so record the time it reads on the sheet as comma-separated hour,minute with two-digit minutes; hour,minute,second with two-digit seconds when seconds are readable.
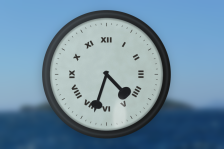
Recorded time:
4,33
